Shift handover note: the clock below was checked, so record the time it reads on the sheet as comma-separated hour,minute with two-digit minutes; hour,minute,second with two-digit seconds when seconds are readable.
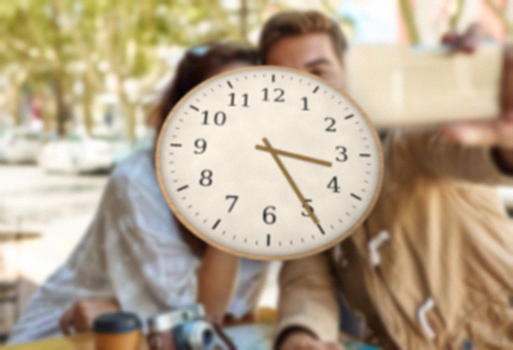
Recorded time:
3,25
